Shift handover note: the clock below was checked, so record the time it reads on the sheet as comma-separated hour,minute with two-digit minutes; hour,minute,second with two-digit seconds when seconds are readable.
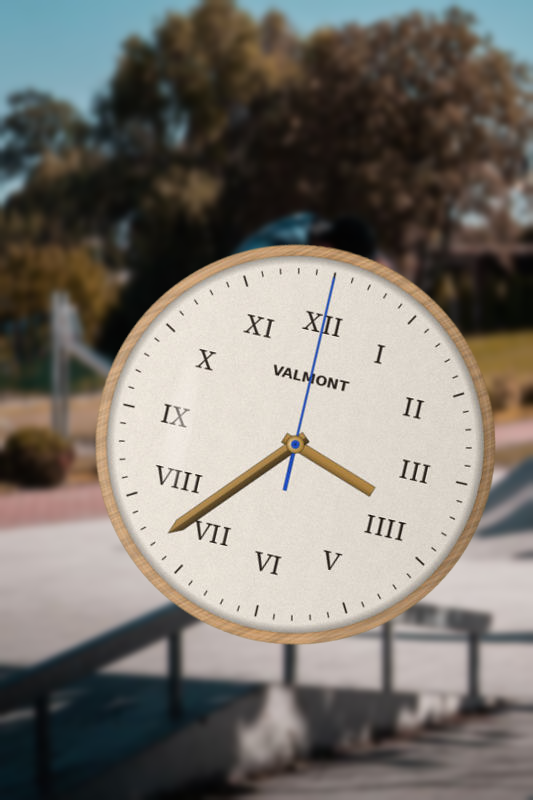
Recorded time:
3,37,00
